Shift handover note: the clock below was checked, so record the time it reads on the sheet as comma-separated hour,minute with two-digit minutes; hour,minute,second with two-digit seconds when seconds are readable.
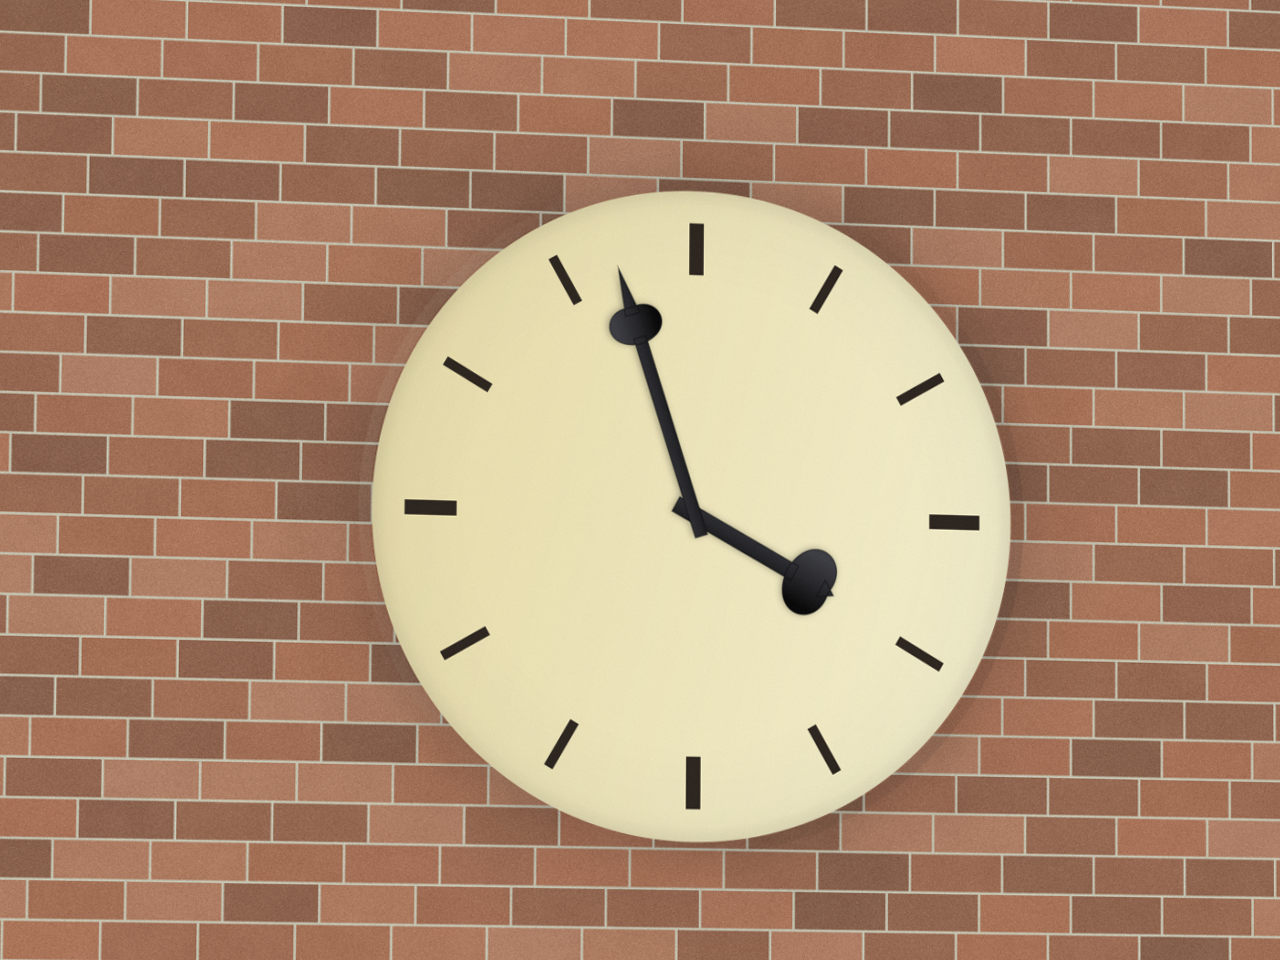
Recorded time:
3,57
